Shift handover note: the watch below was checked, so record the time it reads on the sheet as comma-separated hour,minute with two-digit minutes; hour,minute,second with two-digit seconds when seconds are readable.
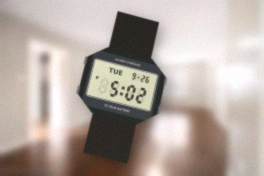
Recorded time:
5,02
